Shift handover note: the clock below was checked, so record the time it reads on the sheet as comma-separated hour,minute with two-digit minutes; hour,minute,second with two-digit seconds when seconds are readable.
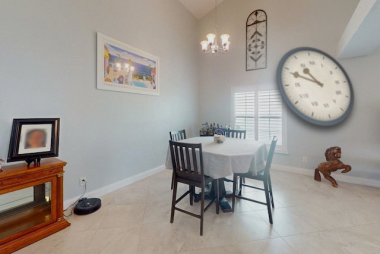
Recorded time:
10,49
